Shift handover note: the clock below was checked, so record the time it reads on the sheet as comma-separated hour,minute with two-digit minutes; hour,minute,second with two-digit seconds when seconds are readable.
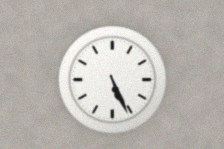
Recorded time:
5,26
